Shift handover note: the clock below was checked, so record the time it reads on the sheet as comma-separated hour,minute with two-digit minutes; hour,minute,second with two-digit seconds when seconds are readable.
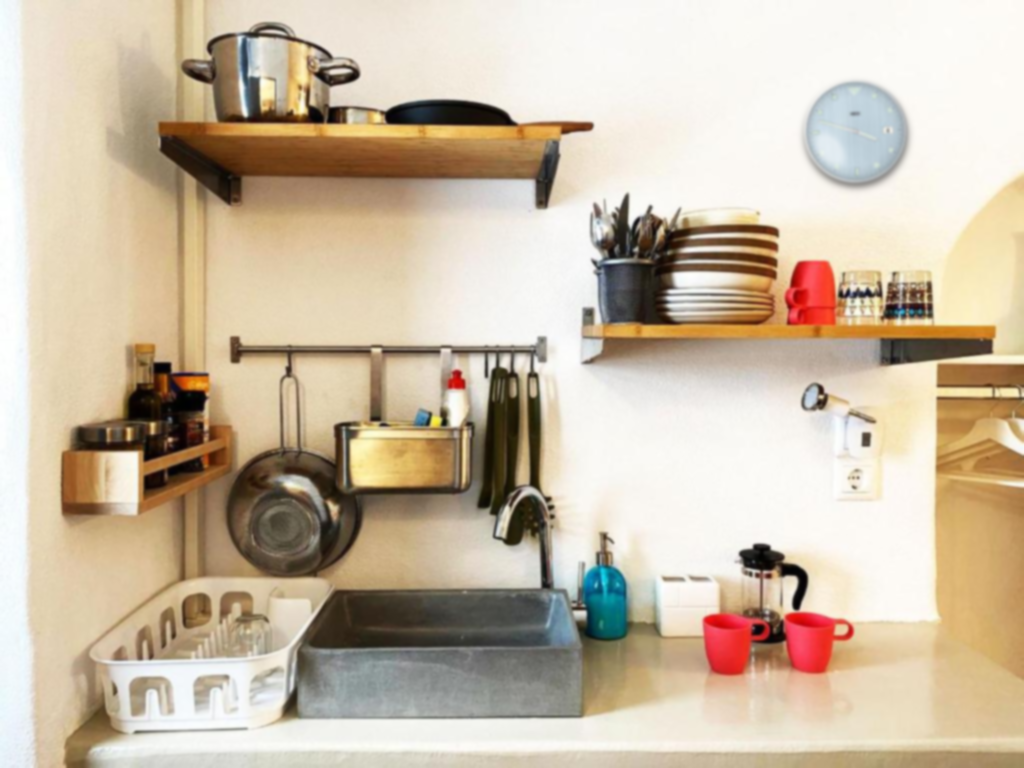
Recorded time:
3,48
